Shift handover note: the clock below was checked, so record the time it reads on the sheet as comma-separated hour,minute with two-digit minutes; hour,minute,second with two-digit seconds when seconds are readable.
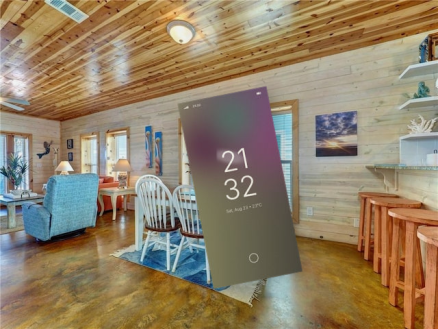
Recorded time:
21,32
